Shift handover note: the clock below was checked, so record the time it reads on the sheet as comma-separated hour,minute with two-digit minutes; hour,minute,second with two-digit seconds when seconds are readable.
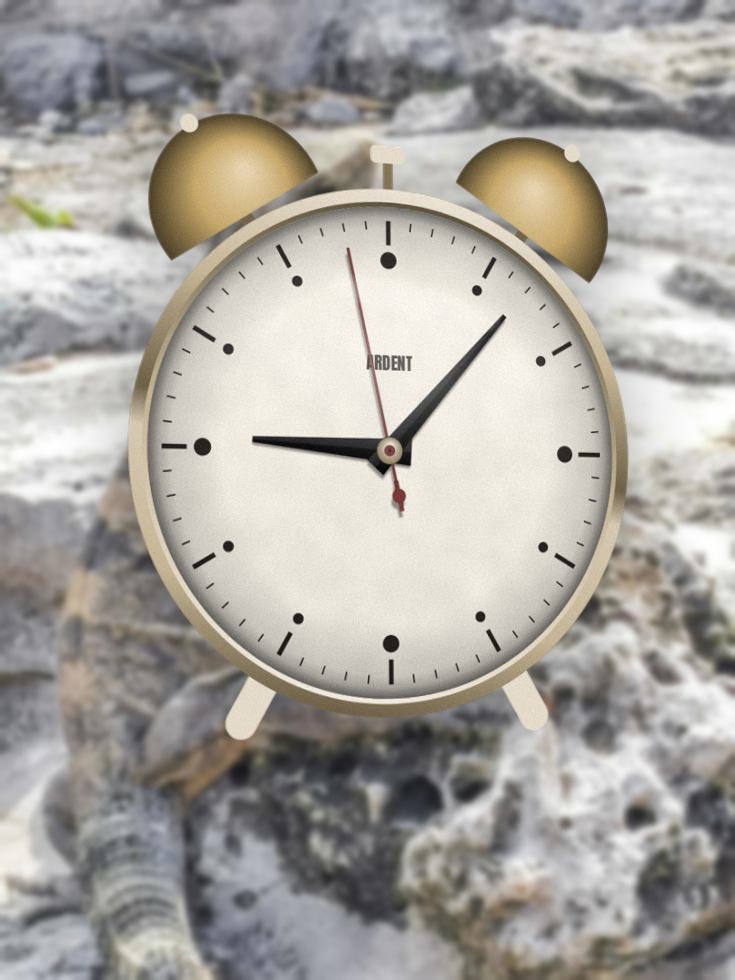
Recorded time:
9,06,58
